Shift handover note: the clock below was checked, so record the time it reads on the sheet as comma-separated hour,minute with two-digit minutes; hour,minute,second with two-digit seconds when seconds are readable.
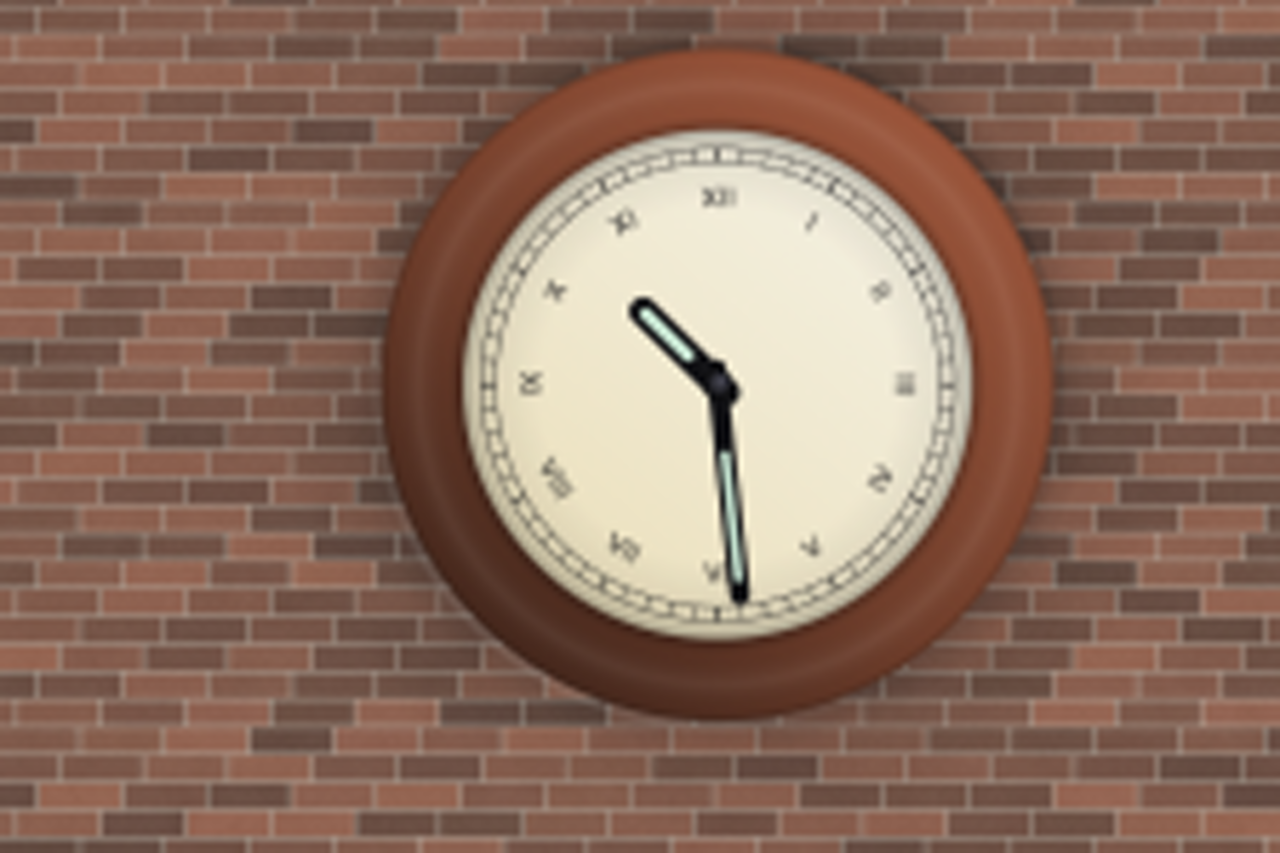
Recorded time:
10,29
